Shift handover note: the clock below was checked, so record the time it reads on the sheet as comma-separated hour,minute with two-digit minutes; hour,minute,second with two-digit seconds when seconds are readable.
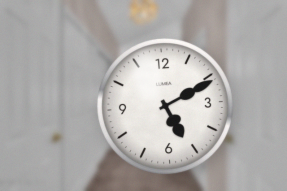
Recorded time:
5,11
